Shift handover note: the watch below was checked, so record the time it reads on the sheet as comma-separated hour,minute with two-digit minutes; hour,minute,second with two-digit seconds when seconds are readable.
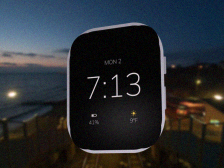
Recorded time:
7,13
